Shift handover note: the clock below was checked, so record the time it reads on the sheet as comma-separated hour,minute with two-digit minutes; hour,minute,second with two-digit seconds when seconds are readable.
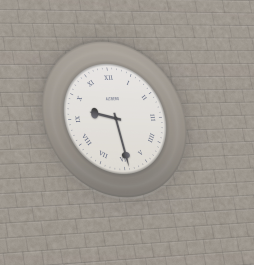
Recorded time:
9,29
